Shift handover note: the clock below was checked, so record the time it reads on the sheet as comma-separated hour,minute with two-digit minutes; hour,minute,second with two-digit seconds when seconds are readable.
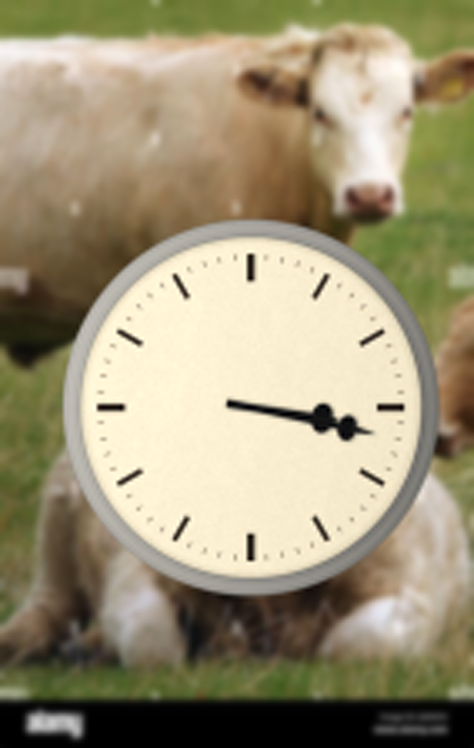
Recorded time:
3,17
